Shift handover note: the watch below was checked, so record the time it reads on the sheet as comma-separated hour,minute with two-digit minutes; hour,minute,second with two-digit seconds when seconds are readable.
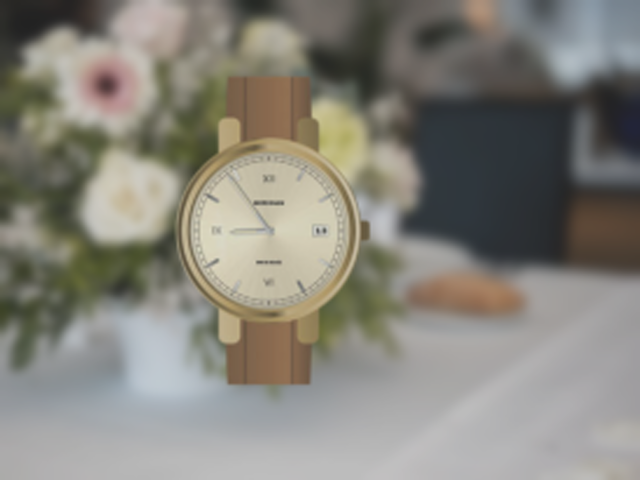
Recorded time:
8,54
